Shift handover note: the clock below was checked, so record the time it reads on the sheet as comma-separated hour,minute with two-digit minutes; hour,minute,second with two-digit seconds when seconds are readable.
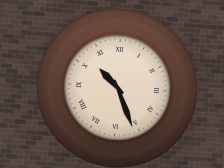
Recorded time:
10,26
